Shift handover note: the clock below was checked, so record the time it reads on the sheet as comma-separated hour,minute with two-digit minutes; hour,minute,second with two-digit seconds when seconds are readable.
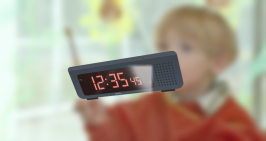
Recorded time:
12,35,45
